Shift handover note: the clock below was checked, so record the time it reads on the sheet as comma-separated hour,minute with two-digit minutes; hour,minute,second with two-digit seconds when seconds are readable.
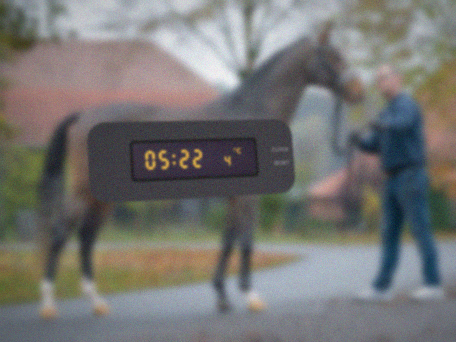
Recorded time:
5,22
